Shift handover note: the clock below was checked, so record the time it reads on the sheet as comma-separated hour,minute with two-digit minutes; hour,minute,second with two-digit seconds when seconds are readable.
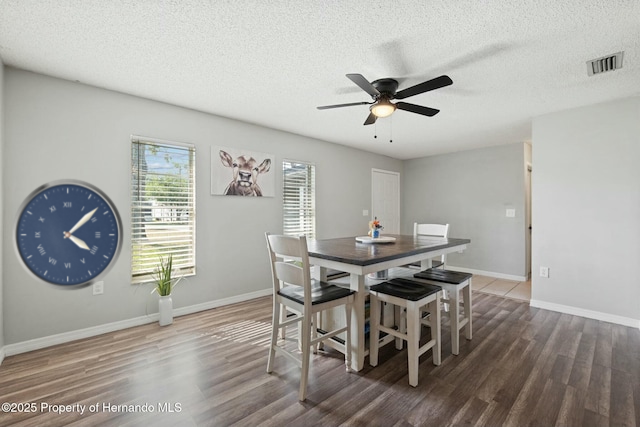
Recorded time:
4,08
